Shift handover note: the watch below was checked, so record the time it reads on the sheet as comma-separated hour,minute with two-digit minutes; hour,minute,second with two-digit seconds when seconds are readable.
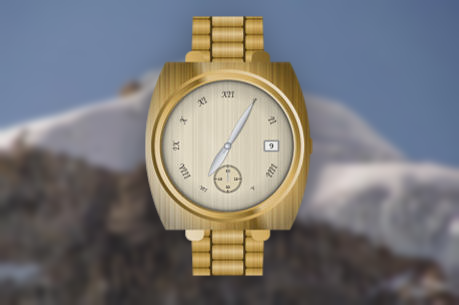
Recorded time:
7,05
